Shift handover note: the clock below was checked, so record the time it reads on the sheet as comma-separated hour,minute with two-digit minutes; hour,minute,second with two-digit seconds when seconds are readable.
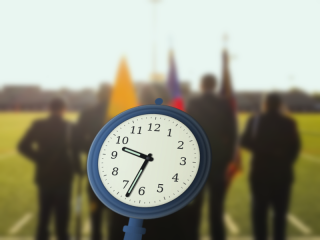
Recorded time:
9,33
